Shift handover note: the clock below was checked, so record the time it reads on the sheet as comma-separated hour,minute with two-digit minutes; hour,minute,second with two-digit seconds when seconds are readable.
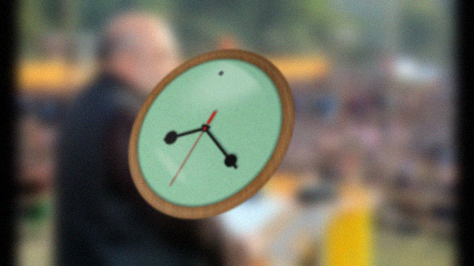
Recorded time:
8,21,33
